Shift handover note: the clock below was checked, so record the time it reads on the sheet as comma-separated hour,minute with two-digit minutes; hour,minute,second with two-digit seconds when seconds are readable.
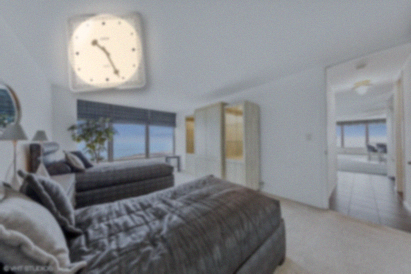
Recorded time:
10,26
